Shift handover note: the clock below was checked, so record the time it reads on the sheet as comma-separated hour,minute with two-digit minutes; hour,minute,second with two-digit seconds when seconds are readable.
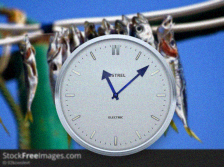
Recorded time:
11,08
